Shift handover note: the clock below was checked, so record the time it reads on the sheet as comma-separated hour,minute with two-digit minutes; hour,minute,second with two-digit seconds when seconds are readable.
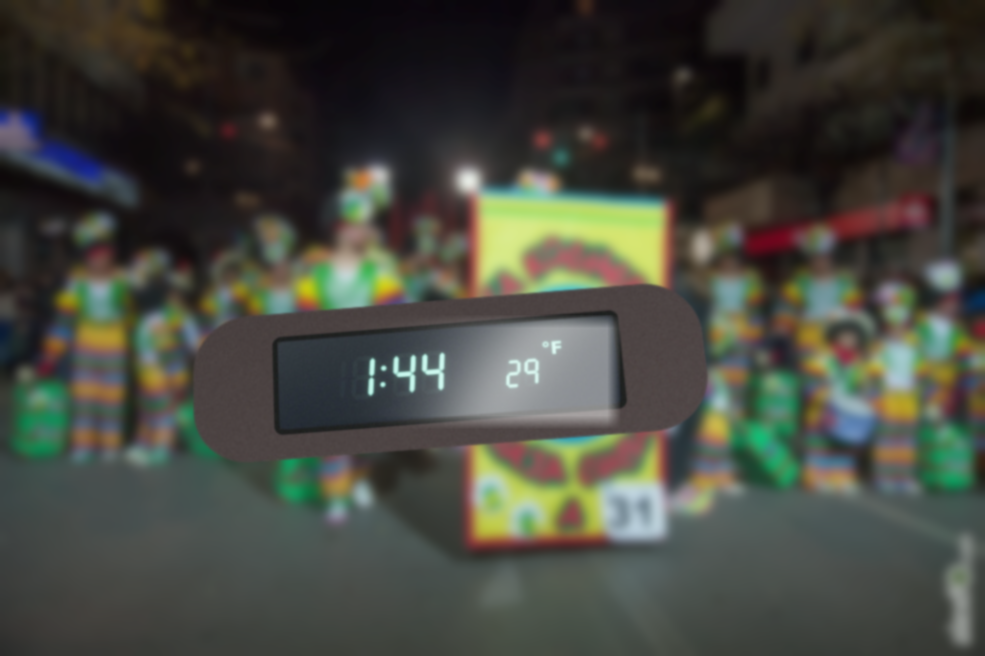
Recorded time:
1,44
